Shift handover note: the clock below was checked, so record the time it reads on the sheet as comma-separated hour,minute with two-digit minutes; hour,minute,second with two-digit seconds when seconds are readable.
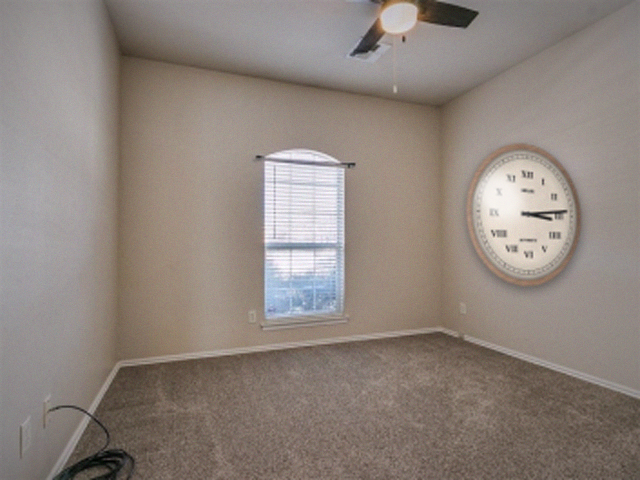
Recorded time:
3,14
